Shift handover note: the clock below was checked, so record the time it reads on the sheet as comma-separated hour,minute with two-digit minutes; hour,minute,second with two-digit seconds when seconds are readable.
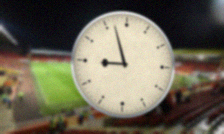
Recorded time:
8,57
